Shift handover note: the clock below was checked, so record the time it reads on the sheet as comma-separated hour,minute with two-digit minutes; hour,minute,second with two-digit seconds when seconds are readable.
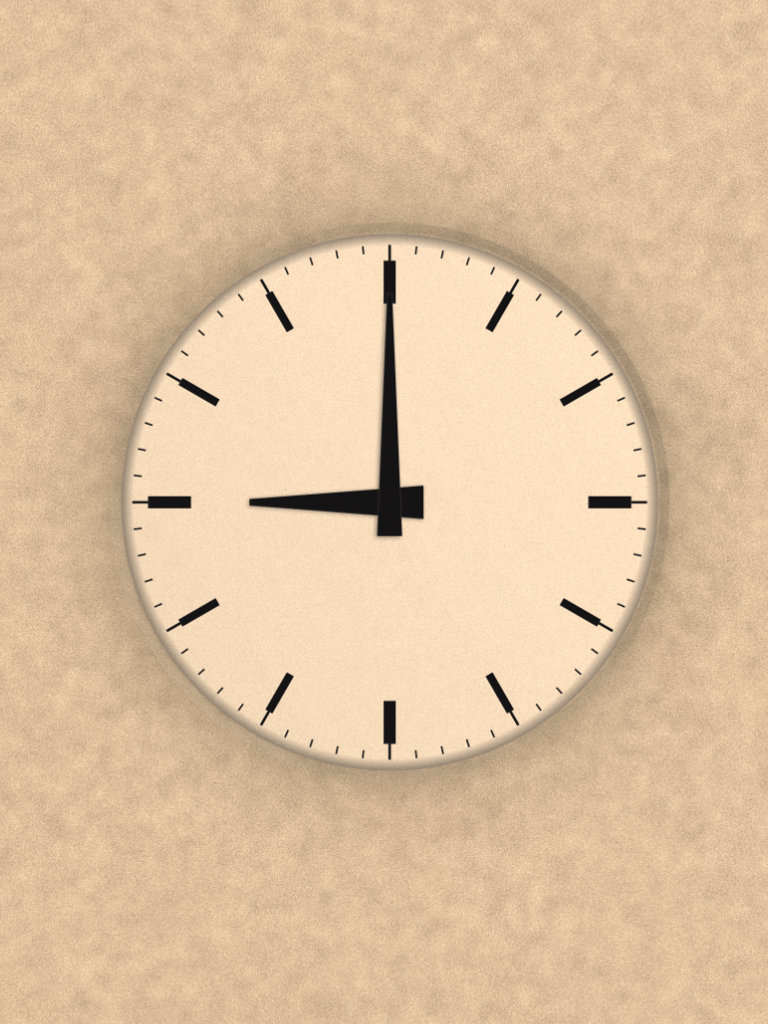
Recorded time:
9,00
